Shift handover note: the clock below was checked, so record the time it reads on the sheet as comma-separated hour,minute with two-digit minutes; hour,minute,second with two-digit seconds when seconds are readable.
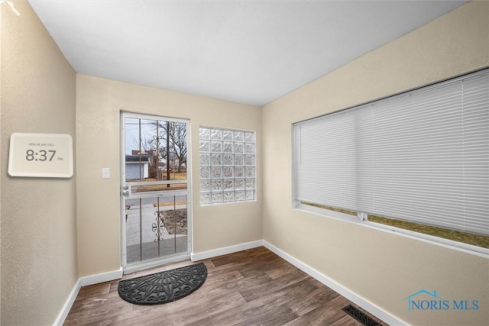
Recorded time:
8,37
